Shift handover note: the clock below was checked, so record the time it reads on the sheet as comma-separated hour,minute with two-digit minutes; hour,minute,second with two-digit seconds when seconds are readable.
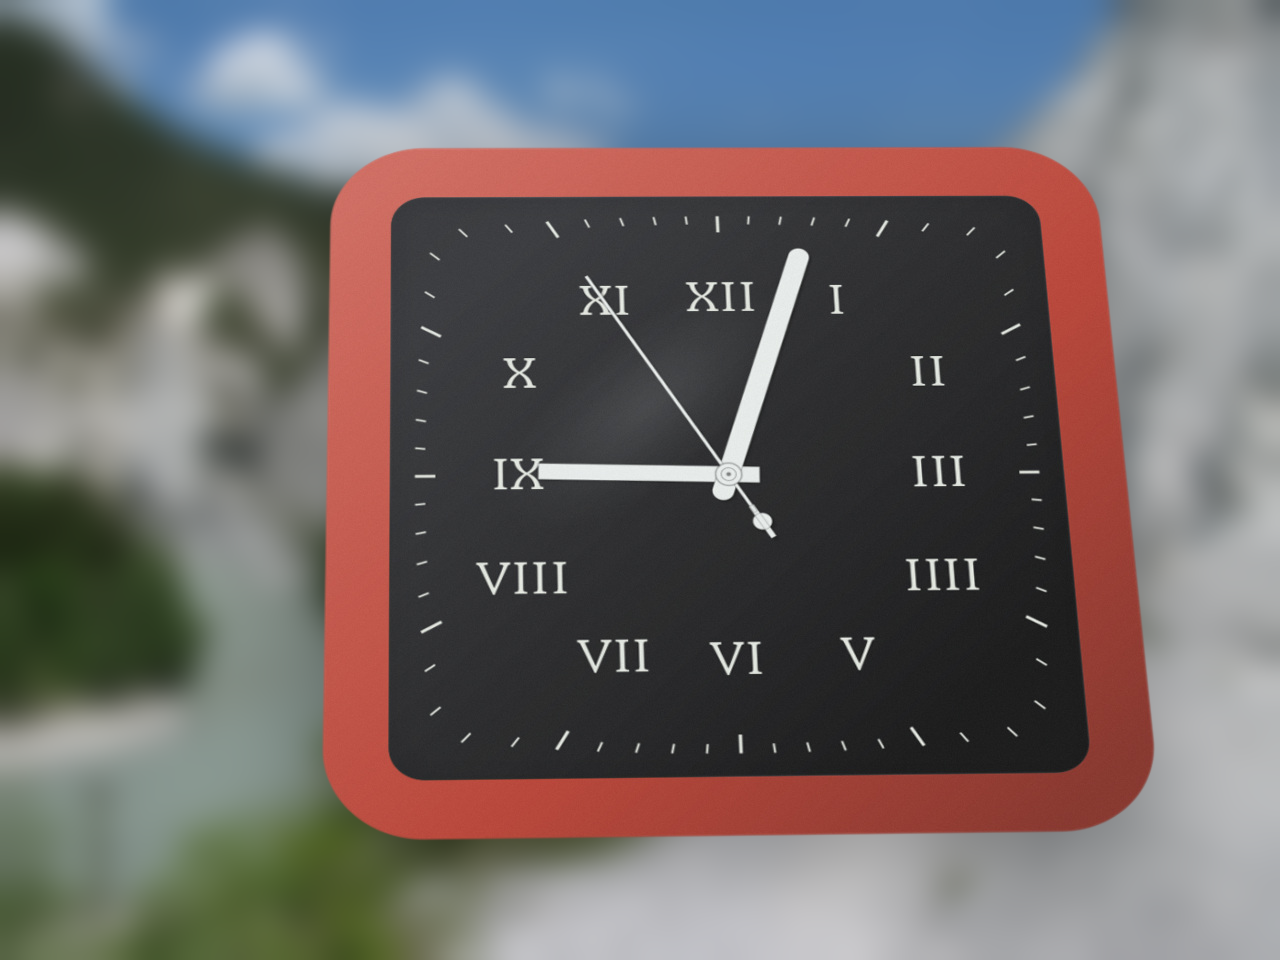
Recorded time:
9,02,55
